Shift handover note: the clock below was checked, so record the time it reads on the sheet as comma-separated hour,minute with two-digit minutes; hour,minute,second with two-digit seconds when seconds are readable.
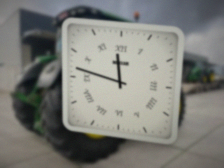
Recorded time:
11,47
